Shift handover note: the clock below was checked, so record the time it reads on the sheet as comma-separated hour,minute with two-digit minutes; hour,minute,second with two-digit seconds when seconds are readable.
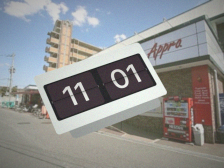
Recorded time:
11,01
